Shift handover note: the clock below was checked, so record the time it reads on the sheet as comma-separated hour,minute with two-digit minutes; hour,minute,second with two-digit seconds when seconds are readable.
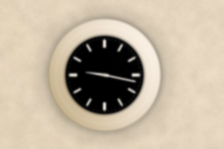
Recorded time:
9,17
